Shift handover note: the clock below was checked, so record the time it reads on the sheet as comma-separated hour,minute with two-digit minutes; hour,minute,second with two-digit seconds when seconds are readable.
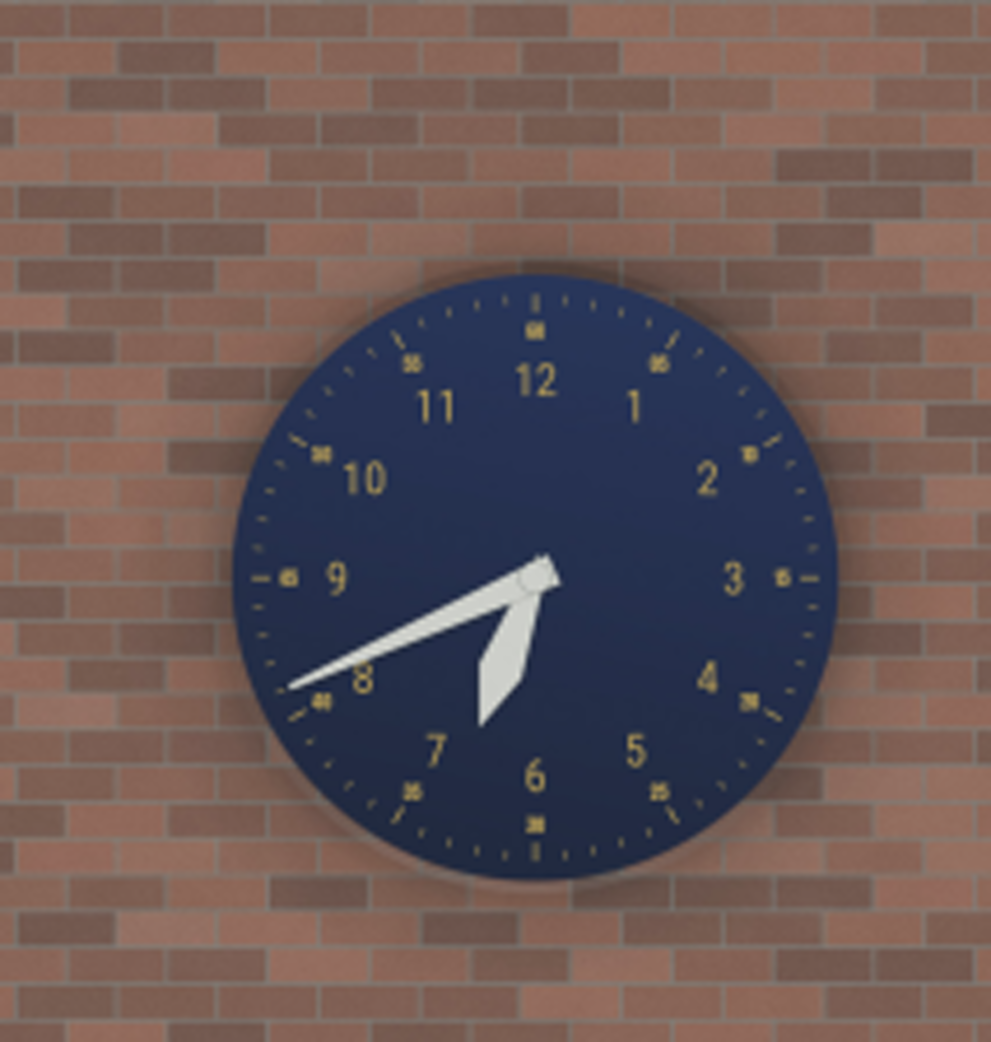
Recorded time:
6,41
